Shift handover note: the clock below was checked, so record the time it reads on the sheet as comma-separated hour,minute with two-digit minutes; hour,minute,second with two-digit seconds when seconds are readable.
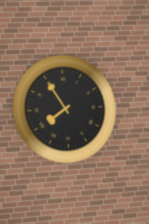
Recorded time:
7,55
